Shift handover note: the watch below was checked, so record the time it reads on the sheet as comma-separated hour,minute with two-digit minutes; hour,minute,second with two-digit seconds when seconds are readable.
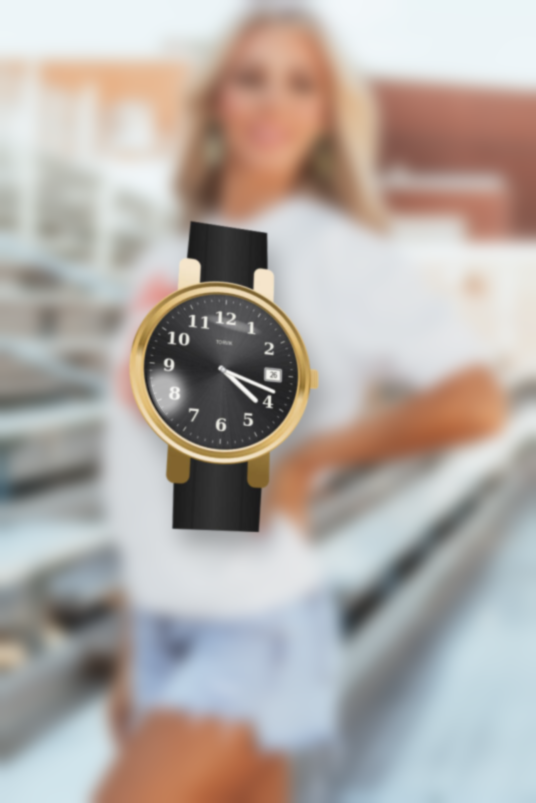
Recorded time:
4,18
